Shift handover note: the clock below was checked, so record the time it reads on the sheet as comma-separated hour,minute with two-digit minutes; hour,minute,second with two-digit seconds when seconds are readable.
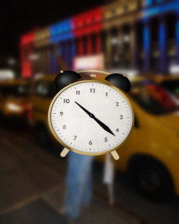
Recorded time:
10,22
